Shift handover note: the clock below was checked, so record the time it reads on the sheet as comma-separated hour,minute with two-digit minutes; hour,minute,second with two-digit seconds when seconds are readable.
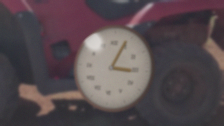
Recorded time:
3,04
